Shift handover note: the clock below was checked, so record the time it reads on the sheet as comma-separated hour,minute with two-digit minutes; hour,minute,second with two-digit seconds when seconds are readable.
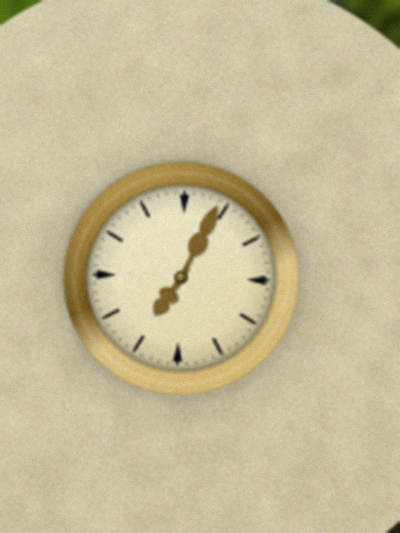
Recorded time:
7,04
